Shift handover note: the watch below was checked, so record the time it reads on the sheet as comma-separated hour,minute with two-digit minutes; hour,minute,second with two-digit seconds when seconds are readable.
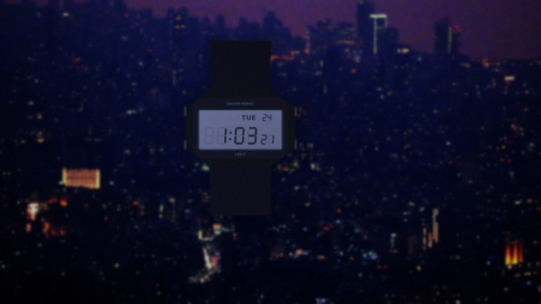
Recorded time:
1,03,21
